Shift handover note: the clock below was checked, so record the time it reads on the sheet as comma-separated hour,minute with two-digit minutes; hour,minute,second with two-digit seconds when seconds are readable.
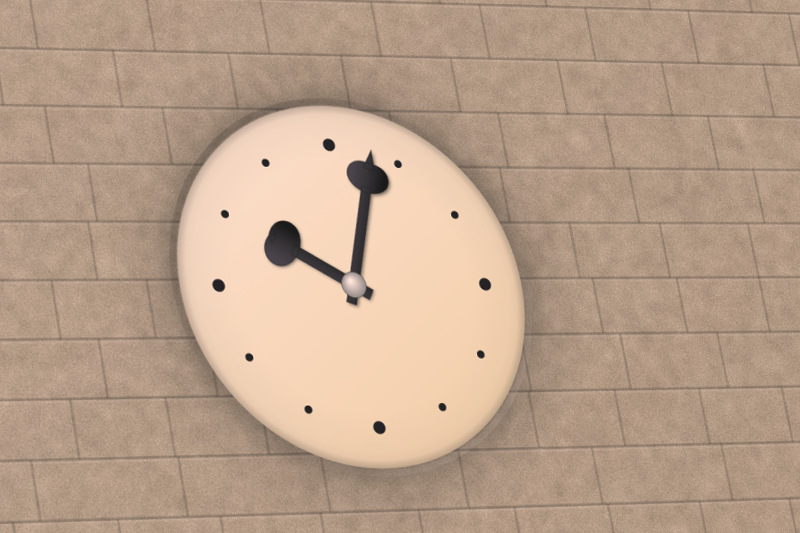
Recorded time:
10,03
